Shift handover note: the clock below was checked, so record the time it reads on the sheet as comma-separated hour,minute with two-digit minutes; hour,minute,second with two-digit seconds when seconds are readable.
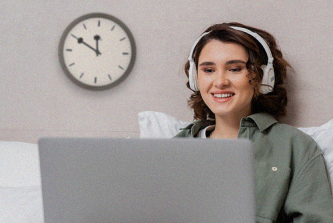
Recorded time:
11,50
